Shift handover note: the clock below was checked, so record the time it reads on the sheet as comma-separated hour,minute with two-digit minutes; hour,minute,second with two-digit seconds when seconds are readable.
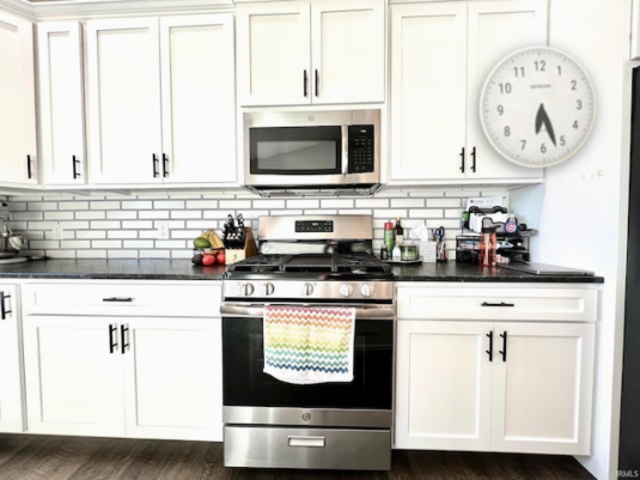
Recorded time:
6,27
